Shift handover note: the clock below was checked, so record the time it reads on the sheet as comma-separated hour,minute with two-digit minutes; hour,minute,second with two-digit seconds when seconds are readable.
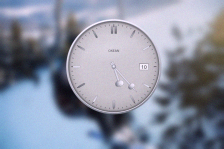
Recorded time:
5,23
